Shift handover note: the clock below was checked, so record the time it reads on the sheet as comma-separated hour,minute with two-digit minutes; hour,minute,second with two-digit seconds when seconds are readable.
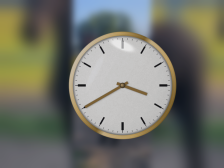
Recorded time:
3,40
